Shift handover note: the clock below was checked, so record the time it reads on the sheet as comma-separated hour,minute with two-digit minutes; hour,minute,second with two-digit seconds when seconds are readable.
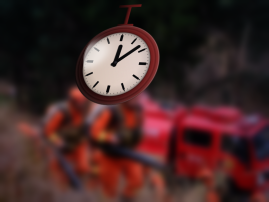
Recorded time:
12,08
